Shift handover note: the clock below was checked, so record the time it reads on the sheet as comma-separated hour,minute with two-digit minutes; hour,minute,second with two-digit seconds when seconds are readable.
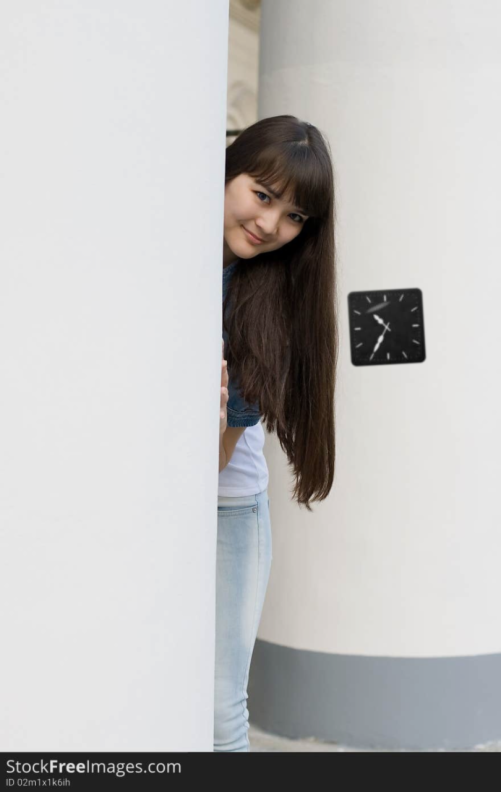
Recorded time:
10,35
